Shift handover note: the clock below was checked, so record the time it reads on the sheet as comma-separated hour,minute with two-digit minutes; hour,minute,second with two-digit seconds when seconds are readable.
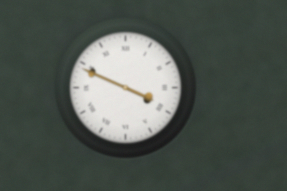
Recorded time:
3,49
